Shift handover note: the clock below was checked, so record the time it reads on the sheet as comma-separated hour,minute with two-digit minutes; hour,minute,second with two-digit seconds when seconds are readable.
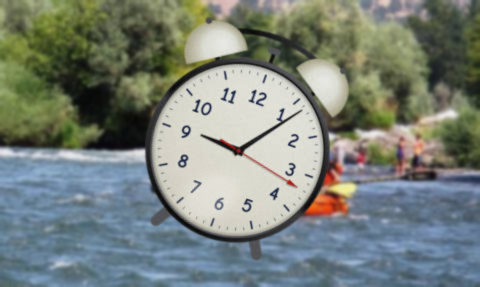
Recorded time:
9,06,17
